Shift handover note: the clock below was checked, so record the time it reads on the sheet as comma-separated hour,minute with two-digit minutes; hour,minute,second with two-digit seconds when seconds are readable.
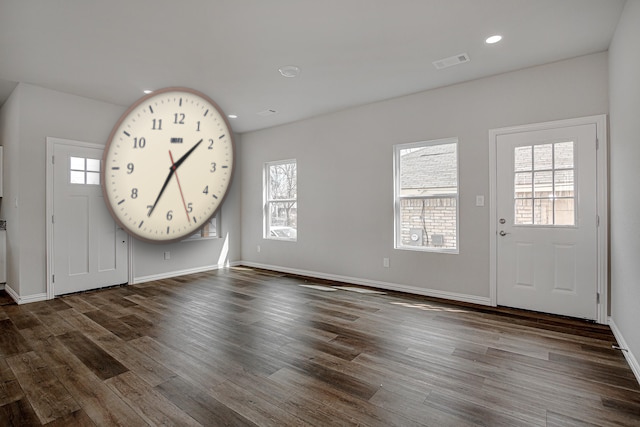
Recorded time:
1,34,26
